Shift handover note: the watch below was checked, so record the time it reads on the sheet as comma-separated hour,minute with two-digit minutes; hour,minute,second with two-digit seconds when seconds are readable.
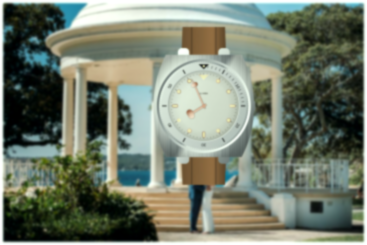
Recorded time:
7,56
